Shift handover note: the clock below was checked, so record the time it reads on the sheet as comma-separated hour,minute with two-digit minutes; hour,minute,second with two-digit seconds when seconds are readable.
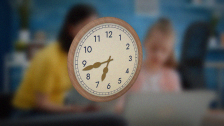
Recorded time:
6,43
